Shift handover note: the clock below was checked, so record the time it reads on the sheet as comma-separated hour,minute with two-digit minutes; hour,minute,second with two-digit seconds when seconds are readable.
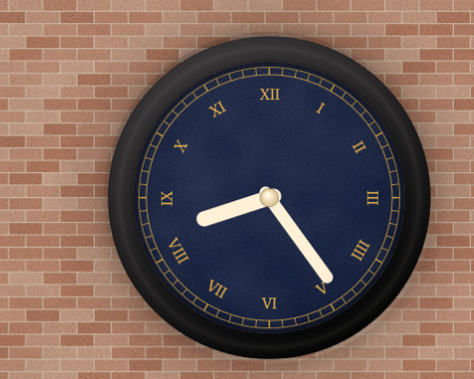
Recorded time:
8,24
